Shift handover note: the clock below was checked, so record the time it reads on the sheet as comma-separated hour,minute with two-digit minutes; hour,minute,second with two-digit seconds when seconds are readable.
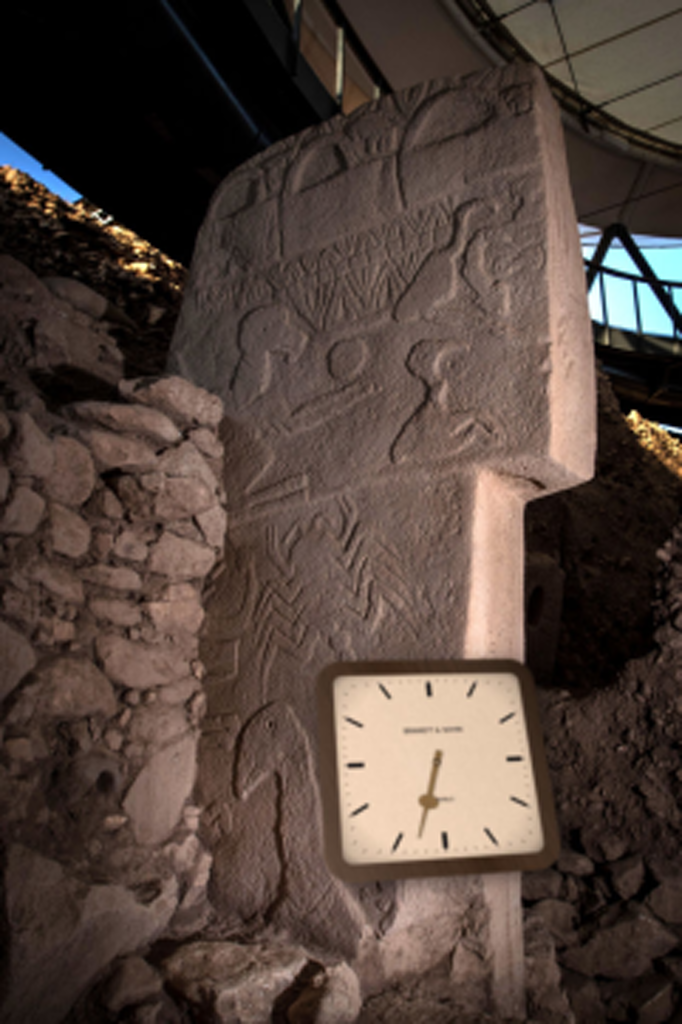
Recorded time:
6,33
